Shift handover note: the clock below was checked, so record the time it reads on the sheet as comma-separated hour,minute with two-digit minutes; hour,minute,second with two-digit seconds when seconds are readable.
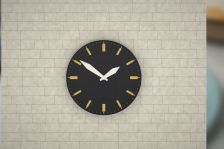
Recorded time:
1,51
